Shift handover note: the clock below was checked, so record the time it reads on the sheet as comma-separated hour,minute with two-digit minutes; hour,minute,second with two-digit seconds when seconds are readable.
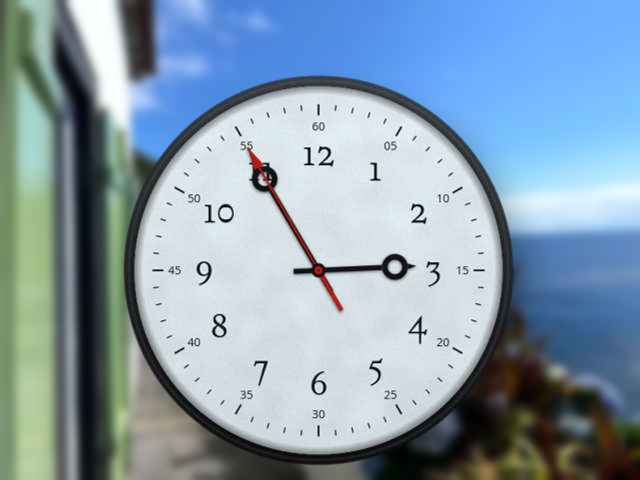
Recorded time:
2,54,55
